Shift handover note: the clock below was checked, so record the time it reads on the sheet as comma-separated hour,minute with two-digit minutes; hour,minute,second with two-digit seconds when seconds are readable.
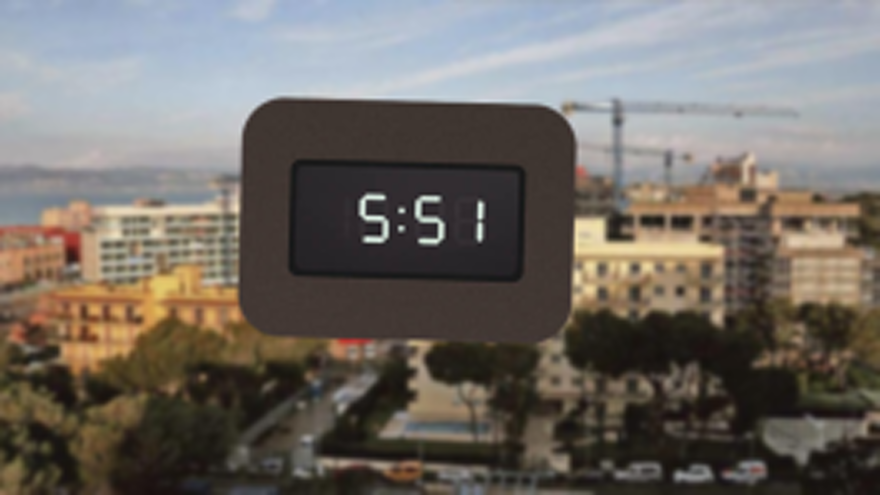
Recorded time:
5,51
